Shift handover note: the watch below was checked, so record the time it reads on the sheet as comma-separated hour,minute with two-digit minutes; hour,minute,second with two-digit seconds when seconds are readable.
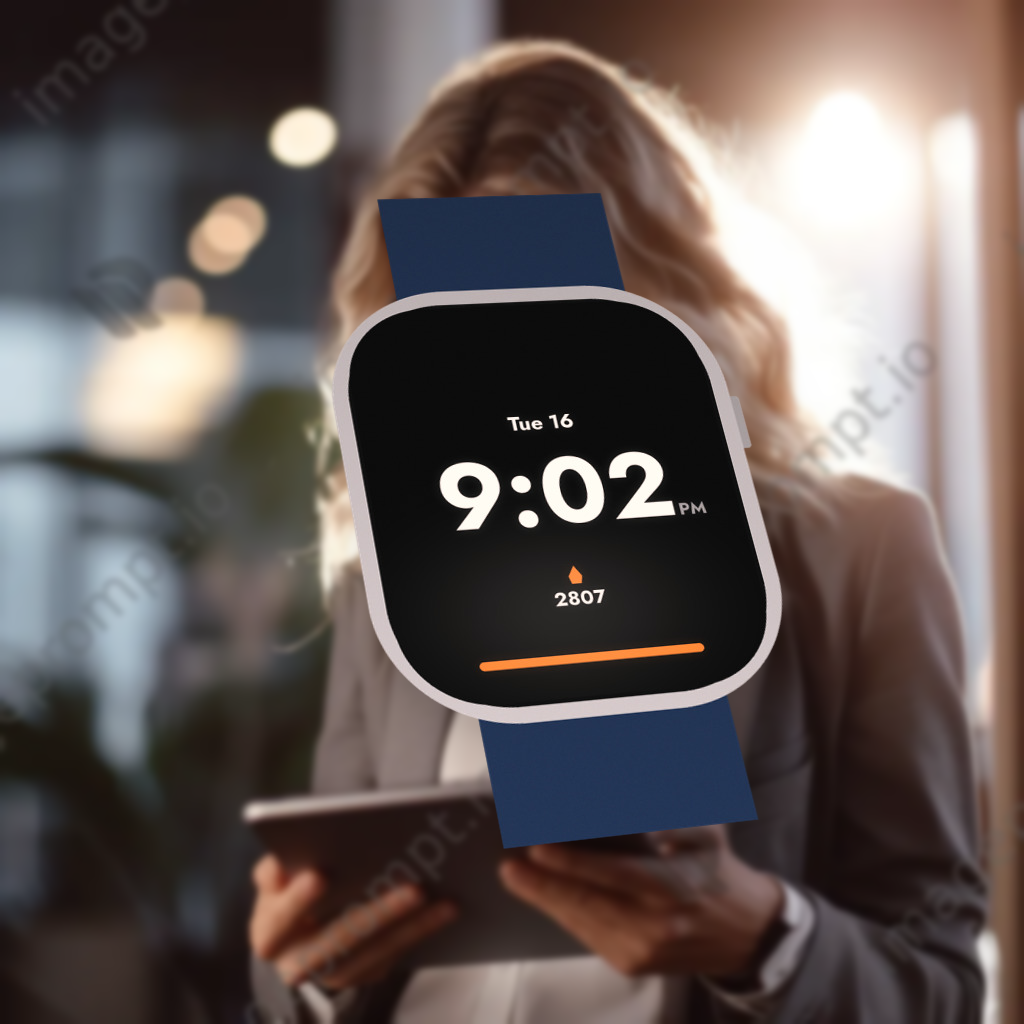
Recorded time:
9,02
